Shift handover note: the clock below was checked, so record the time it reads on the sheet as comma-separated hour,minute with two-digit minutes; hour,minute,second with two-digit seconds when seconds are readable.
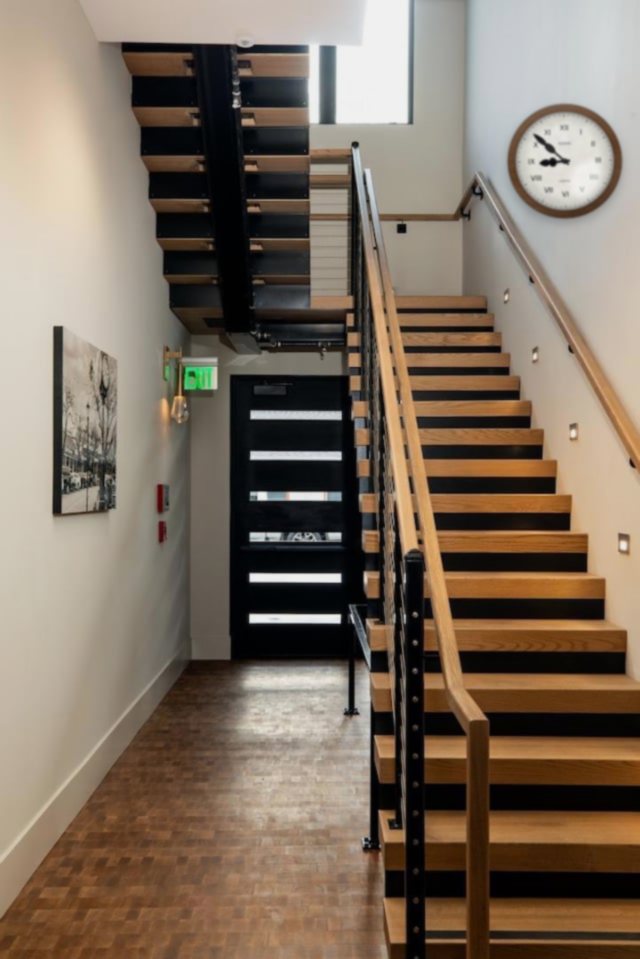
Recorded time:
8,52
